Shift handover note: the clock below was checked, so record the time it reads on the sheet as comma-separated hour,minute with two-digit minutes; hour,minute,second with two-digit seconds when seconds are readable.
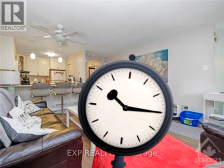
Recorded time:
10,15
